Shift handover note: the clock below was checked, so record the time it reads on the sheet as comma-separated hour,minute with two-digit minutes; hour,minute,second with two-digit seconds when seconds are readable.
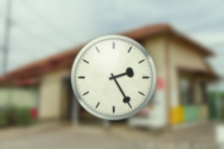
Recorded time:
2,25
